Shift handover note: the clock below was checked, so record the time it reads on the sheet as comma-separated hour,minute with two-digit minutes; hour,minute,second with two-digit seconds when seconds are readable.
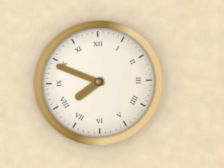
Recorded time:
7,49
